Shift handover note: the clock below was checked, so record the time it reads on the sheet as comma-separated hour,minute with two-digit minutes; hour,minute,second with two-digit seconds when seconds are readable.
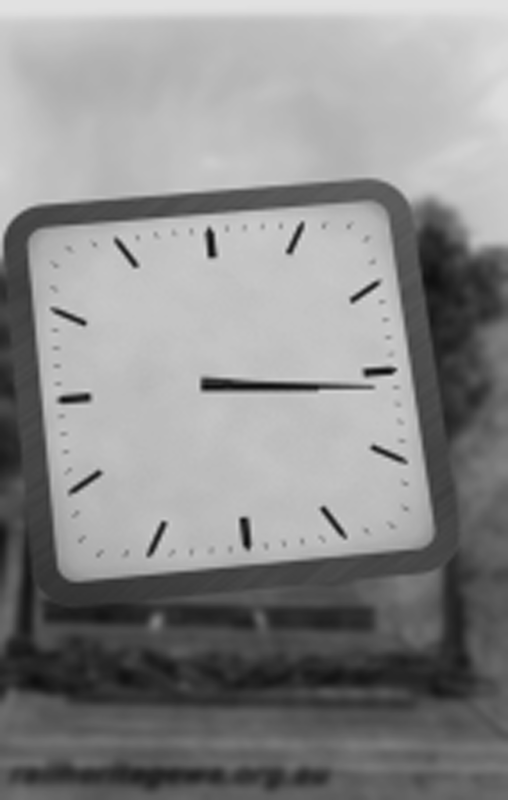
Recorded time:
3,16
